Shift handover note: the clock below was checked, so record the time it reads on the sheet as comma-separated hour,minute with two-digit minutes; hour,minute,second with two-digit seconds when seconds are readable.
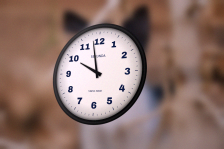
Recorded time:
9,58
